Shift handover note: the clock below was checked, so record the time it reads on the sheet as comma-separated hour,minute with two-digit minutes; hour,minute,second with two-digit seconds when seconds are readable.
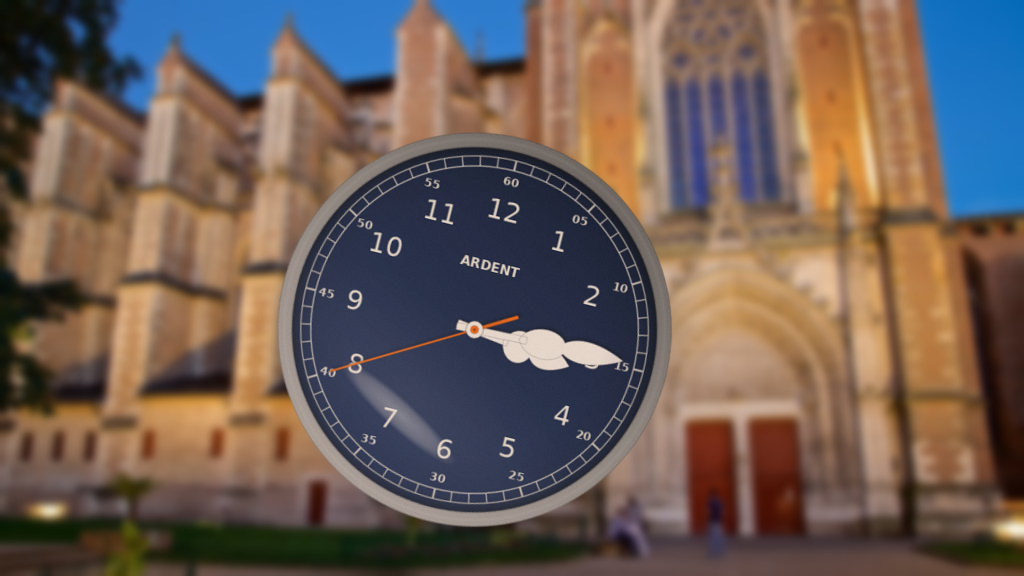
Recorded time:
3,14,40
